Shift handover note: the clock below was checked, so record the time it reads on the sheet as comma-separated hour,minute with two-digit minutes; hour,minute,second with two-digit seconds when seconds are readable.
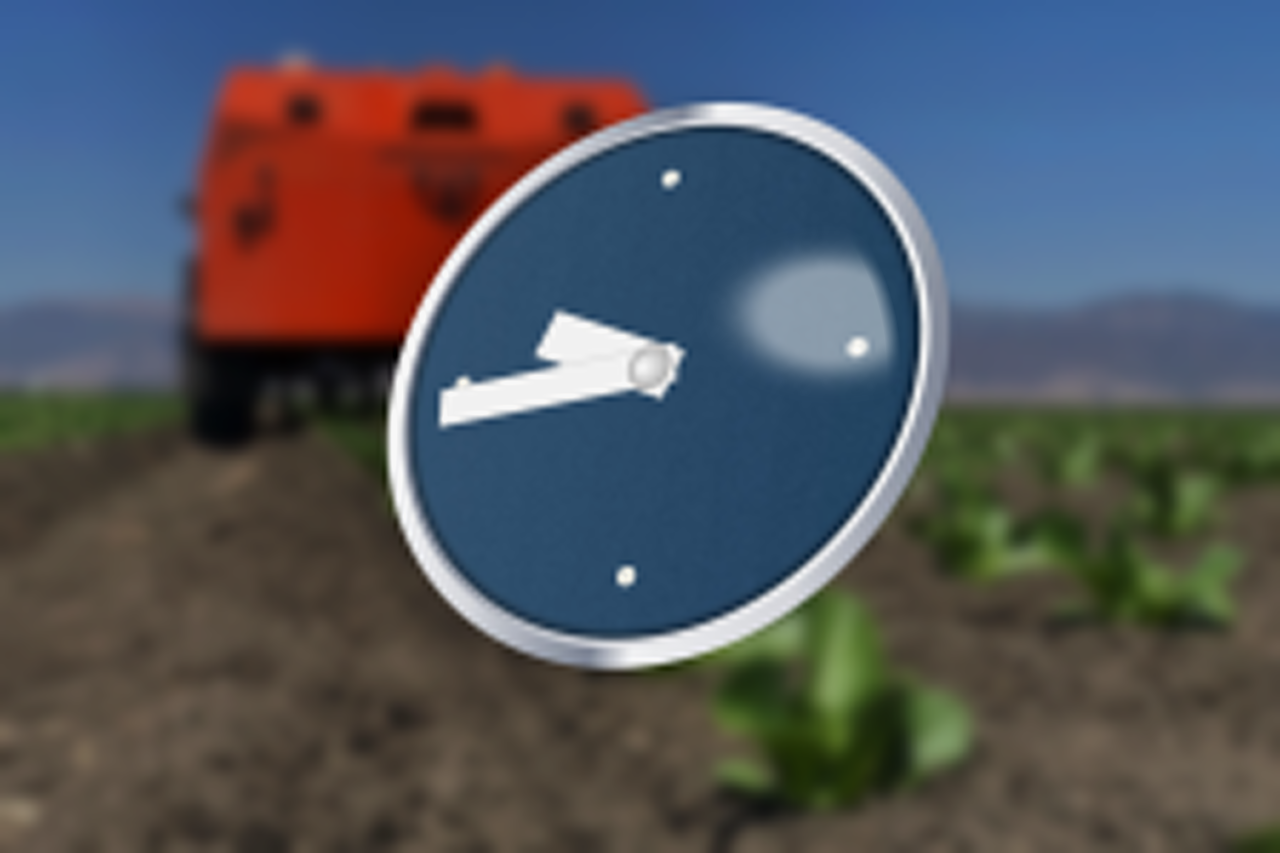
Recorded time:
9,44
